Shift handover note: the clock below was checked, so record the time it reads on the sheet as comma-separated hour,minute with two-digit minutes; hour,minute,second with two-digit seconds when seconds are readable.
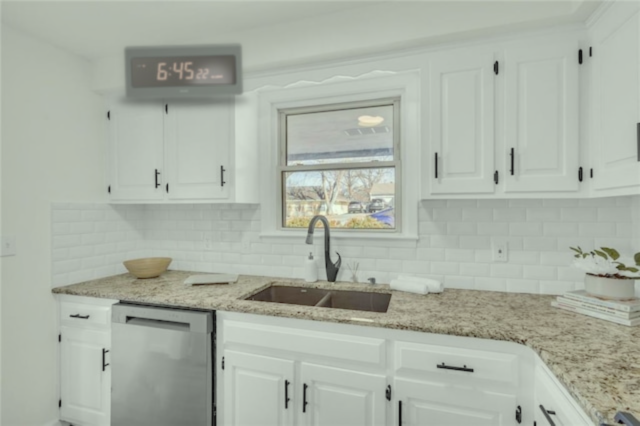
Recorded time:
6,45
